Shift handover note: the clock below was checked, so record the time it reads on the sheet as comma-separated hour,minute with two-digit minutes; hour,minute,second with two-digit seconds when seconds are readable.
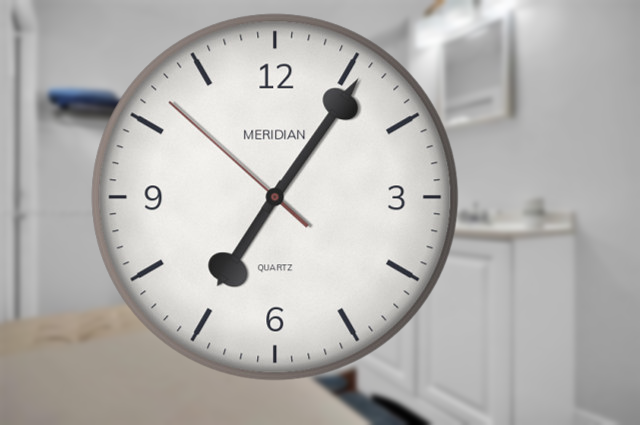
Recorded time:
7,05,52
